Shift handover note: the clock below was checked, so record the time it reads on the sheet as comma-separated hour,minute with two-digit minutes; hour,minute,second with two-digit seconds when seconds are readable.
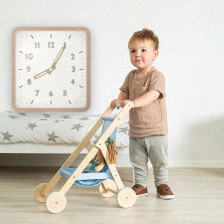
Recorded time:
8,05
